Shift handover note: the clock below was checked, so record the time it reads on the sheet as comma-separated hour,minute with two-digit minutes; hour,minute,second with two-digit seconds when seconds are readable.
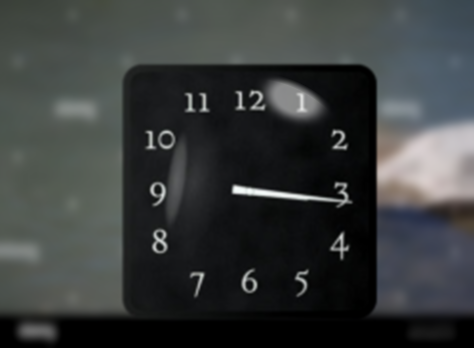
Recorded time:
3,16
